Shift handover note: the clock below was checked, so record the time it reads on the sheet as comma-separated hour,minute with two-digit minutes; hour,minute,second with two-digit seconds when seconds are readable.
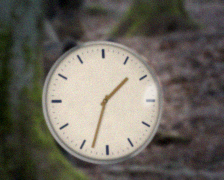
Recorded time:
1,33
